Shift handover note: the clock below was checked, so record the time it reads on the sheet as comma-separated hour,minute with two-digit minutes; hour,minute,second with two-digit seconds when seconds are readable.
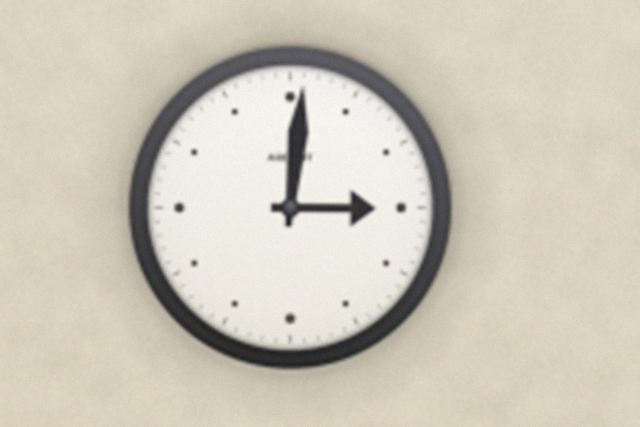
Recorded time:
3,01
